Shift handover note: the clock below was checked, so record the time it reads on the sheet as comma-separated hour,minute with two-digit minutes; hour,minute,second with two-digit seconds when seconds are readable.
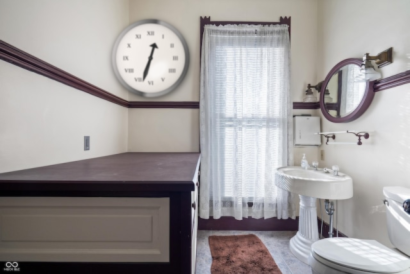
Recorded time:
12,33
